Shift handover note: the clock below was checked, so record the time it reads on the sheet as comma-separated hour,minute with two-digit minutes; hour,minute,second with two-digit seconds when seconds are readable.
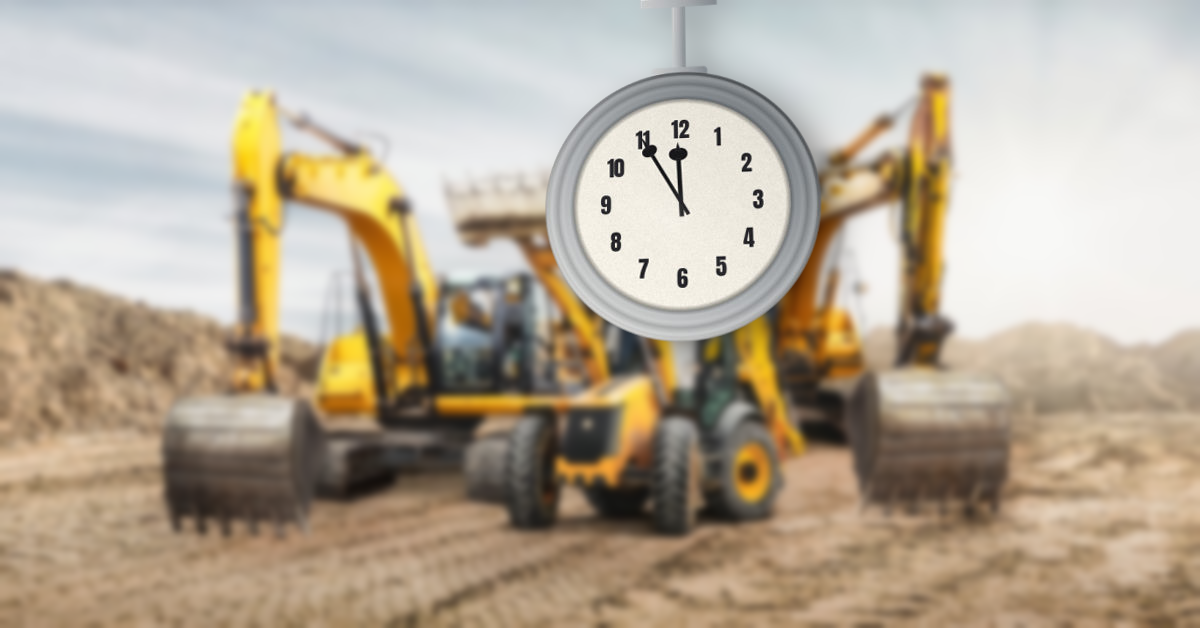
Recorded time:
11,55
